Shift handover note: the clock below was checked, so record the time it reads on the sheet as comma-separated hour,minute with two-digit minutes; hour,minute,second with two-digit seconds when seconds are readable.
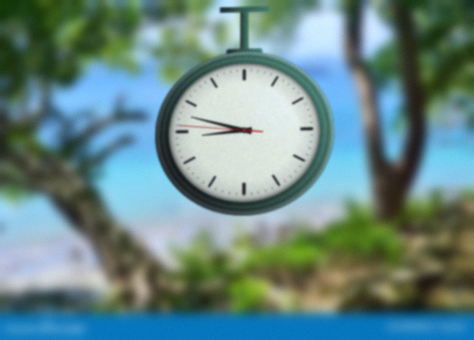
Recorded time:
8,47,46
